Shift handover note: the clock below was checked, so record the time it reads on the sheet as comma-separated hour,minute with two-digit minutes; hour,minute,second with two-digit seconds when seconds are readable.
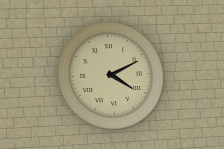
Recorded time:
4,11
